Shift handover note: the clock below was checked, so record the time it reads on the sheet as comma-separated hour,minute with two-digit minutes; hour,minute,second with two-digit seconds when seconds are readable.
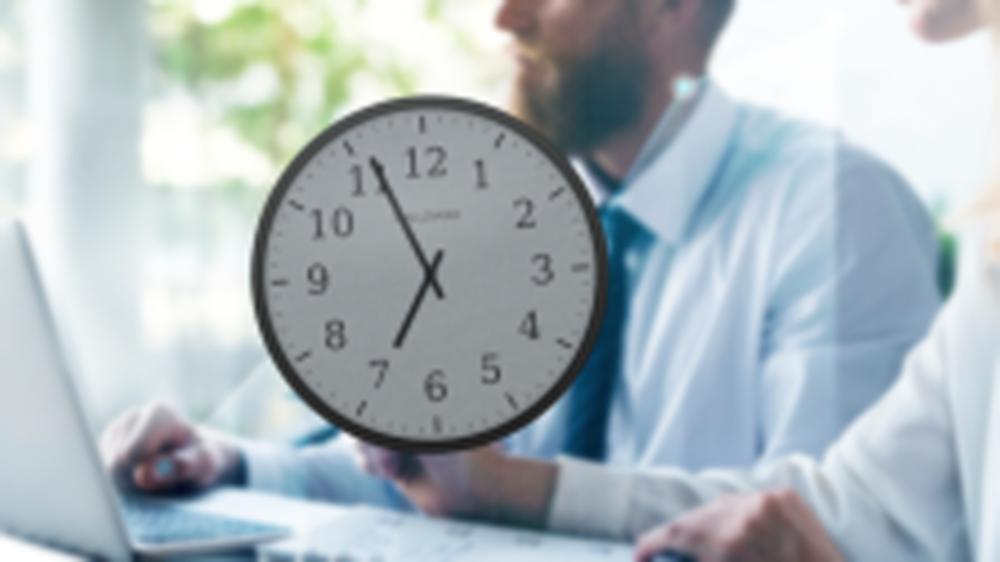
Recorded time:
6,56
